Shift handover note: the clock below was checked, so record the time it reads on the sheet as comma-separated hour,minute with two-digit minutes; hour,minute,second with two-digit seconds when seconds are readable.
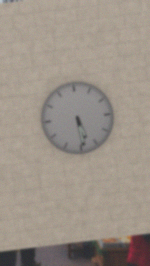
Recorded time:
5,29
